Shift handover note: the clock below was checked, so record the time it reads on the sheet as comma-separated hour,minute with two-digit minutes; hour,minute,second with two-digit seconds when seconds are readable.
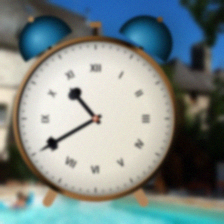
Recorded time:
10,40
